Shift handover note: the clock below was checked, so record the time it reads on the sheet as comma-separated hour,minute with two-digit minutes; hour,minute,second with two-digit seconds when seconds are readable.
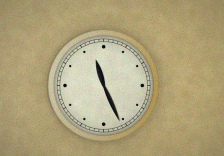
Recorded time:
11,26
